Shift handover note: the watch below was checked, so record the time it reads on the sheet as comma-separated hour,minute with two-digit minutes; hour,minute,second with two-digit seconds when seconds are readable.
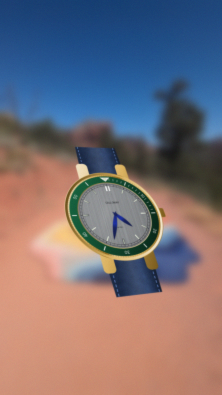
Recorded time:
4,33
